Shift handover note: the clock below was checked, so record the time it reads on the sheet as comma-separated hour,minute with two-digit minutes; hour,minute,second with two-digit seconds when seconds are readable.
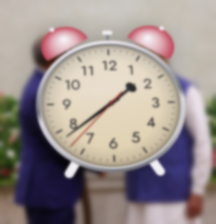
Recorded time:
1,38,37
